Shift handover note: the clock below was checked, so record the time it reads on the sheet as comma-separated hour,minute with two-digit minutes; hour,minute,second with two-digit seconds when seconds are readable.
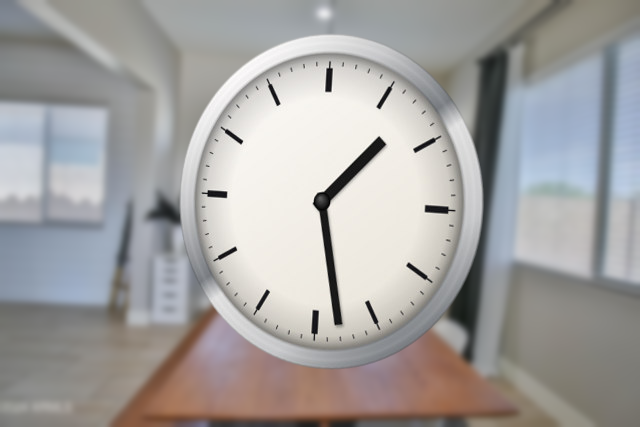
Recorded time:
1,28
